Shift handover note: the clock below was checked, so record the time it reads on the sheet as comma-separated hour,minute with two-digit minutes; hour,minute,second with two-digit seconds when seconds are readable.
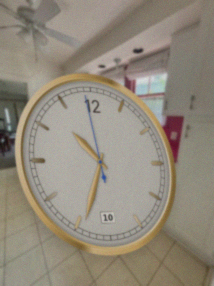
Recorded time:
10,33,59
